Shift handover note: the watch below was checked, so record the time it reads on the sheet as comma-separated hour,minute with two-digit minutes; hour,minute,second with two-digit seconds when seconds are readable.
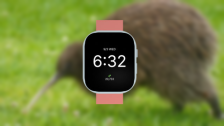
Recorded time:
6,32
